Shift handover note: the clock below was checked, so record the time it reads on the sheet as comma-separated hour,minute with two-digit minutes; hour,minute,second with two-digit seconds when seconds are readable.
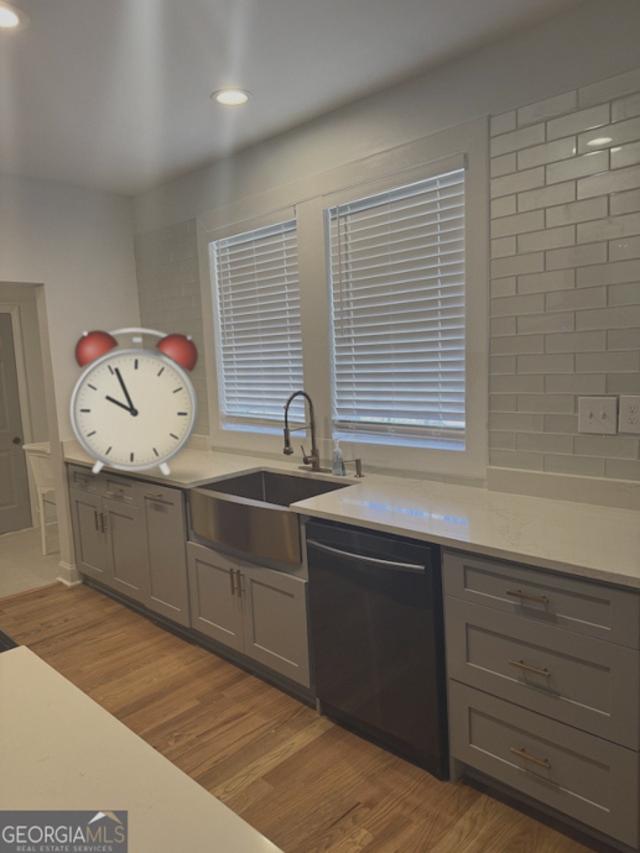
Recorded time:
9,56
